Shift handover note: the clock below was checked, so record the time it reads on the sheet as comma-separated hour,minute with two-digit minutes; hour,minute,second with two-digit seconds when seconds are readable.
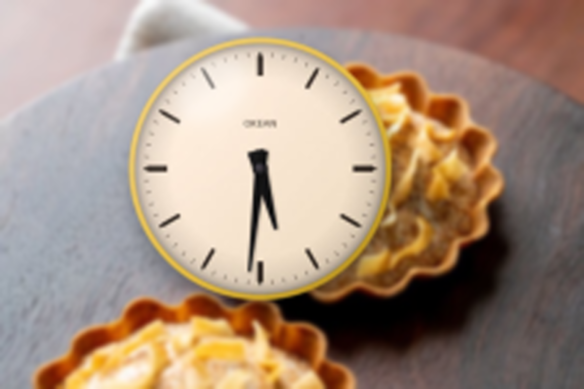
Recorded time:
5,31
